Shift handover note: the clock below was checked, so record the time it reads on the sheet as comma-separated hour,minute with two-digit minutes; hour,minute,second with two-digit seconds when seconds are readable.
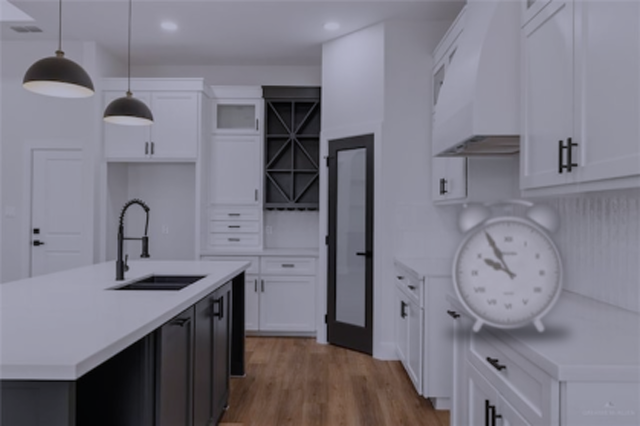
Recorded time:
9,55
